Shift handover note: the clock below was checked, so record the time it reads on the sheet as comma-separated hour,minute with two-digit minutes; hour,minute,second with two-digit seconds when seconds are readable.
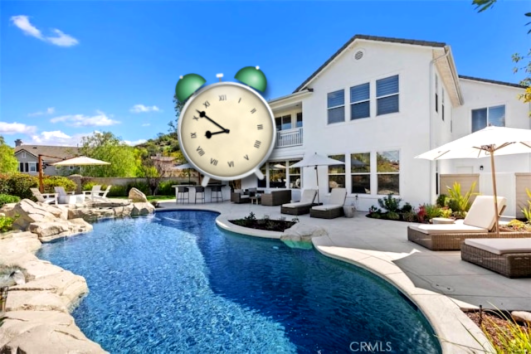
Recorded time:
8,52
